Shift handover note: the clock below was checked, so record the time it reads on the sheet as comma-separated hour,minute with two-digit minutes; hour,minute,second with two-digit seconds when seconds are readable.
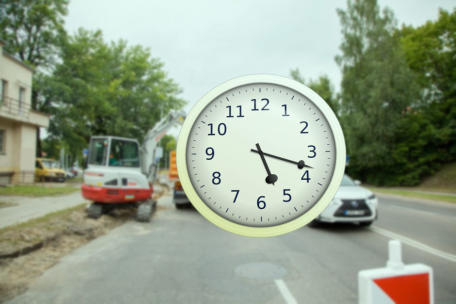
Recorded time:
5,18
